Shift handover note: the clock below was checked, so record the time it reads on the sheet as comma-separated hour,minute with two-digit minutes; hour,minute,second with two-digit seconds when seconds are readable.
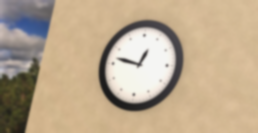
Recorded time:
12,47
